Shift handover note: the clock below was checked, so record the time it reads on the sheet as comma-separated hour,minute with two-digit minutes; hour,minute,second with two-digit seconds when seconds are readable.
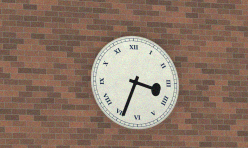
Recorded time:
3,34
